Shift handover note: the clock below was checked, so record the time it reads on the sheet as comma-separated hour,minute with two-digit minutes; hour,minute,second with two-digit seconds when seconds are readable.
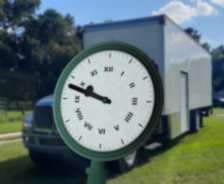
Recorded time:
9,48
